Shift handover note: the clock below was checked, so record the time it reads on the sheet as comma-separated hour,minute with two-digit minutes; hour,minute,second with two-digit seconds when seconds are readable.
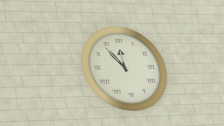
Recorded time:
11,54
